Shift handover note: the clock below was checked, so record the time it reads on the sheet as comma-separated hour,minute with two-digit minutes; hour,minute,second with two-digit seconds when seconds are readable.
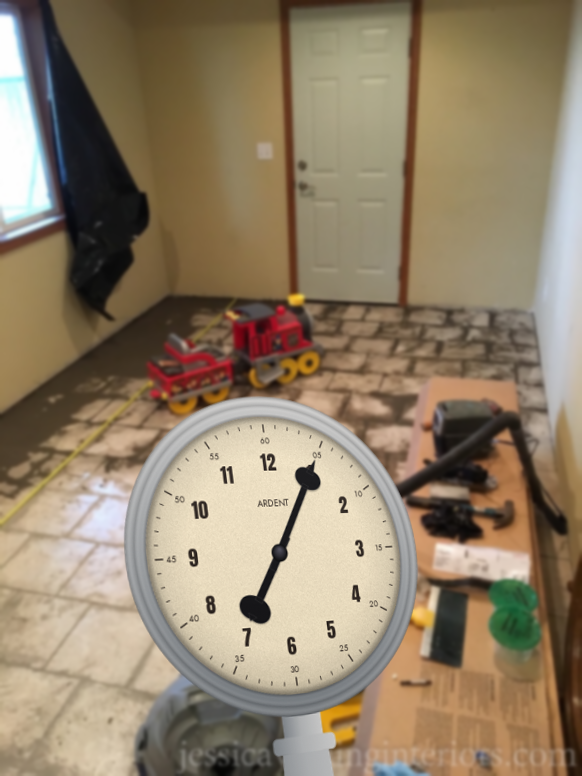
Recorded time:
7,05
